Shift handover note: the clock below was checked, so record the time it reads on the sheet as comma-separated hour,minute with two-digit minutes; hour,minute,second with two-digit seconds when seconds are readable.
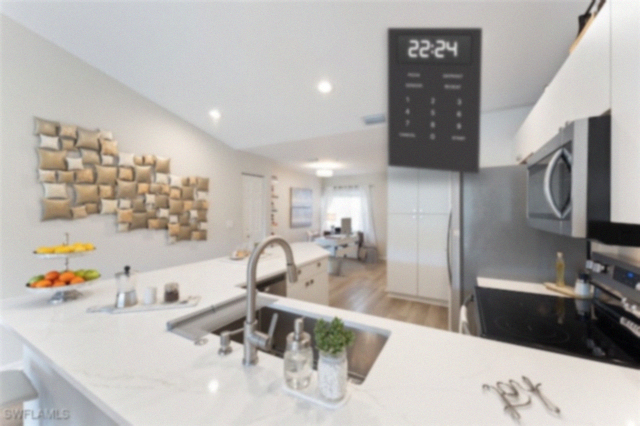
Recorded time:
22,24
